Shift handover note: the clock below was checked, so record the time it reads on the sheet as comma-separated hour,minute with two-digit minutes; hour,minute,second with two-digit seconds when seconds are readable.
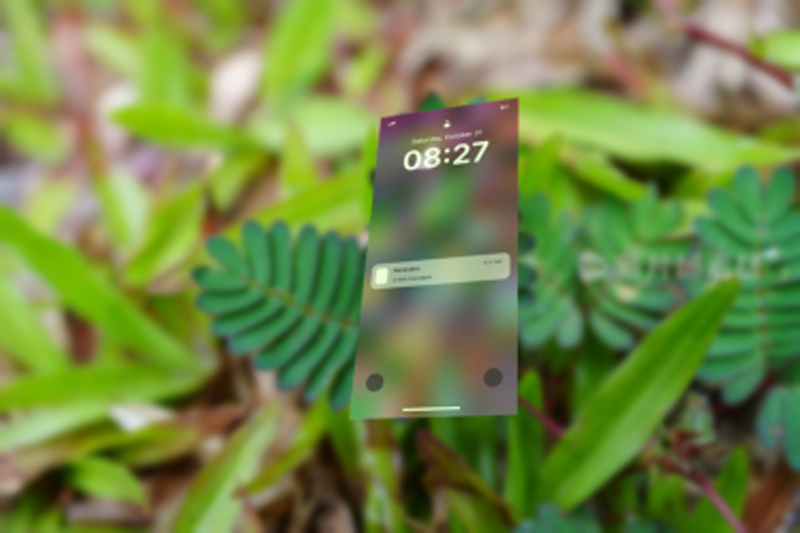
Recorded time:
8,27
